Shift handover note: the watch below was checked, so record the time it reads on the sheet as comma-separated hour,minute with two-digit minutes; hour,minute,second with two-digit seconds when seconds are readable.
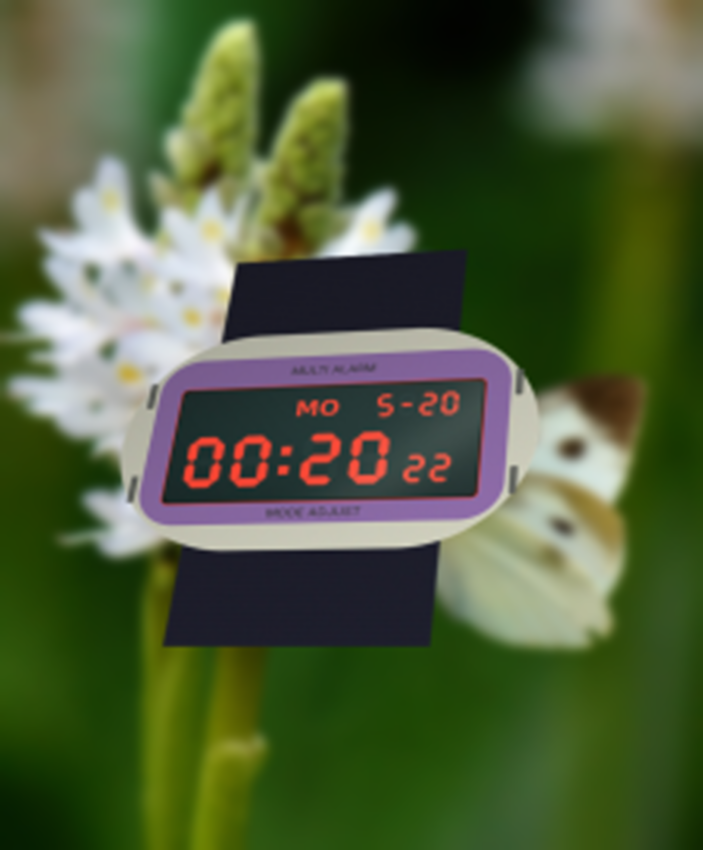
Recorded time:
0,20,22
